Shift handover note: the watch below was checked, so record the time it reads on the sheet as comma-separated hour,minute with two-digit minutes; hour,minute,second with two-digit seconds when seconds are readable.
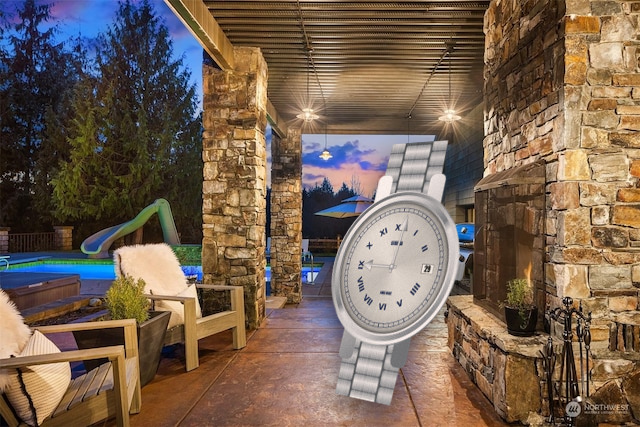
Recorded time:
9,01
